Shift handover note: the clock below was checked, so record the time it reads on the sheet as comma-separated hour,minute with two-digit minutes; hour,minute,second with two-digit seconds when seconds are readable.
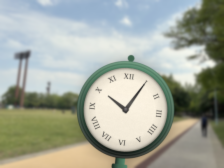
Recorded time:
10,05
